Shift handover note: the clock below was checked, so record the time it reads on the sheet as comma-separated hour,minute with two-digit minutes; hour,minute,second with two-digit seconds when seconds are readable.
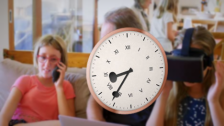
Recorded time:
8,36
